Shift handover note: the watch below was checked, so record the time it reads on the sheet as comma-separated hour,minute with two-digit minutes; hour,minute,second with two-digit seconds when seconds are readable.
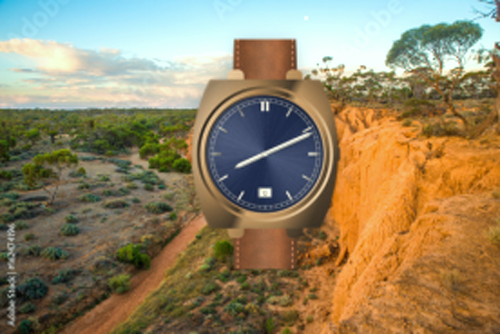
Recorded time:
8,11
